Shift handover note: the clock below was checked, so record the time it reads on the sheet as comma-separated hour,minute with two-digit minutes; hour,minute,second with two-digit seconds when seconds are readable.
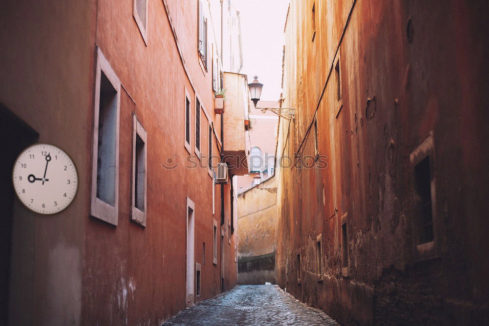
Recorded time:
9,02
